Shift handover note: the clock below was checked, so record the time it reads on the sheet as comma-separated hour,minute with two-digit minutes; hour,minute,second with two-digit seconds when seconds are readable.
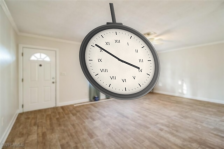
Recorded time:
3,51
